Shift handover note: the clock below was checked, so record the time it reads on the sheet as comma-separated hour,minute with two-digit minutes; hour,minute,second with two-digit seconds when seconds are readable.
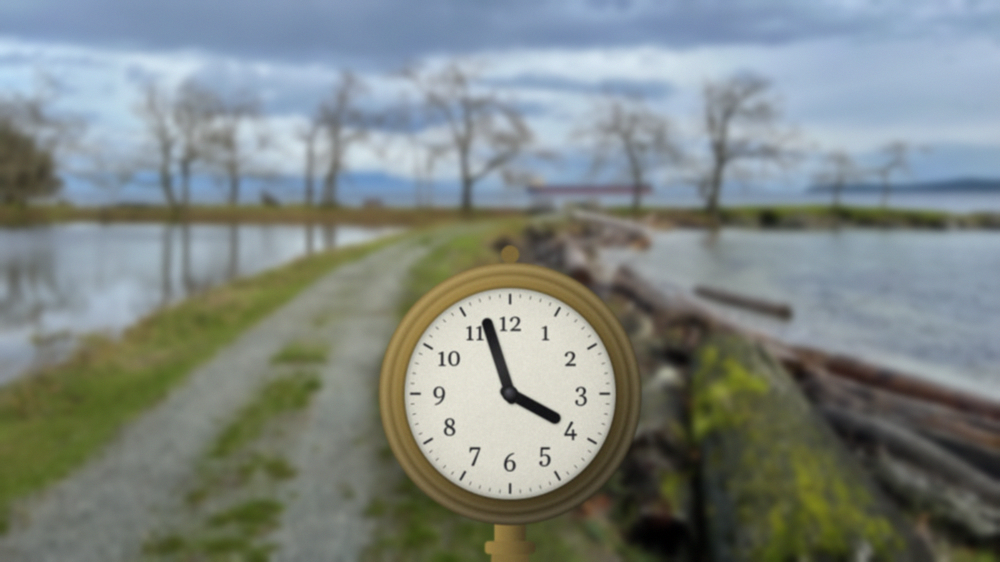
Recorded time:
3,57
